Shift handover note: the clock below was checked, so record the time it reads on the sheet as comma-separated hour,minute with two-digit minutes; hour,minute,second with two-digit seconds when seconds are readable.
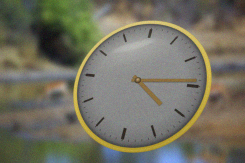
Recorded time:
4,14
